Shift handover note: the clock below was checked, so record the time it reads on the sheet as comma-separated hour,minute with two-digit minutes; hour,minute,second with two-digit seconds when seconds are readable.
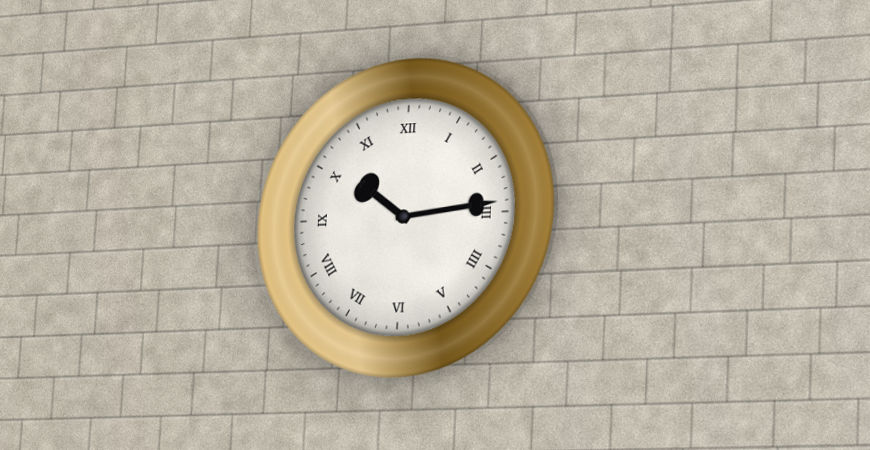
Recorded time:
10,14
